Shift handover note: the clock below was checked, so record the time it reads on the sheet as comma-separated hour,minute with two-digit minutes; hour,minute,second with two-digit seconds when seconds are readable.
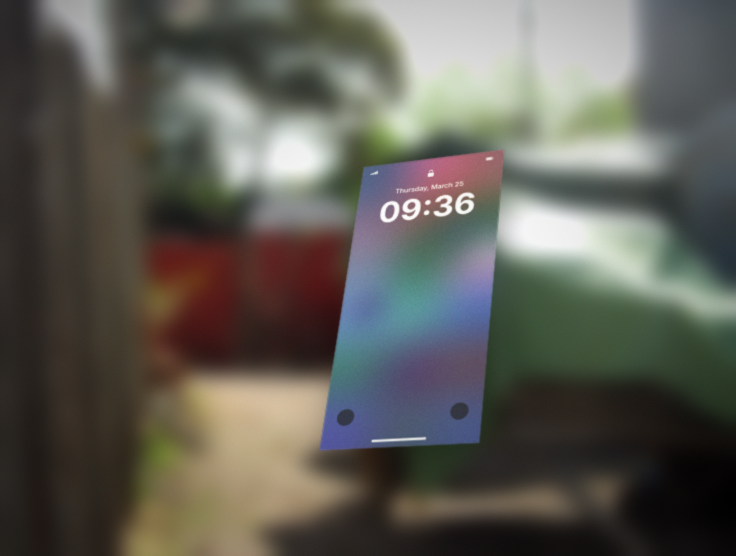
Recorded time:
9,36
